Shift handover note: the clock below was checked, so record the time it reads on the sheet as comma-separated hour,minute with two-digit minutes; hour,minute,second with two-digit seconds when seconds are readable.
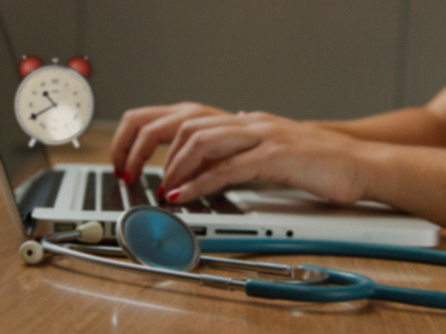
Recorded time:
10,40
